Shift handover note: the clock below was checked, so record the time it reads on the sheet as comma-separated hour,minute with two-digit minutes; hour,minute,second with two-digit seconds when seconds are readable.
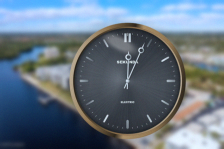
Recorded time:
12,04
